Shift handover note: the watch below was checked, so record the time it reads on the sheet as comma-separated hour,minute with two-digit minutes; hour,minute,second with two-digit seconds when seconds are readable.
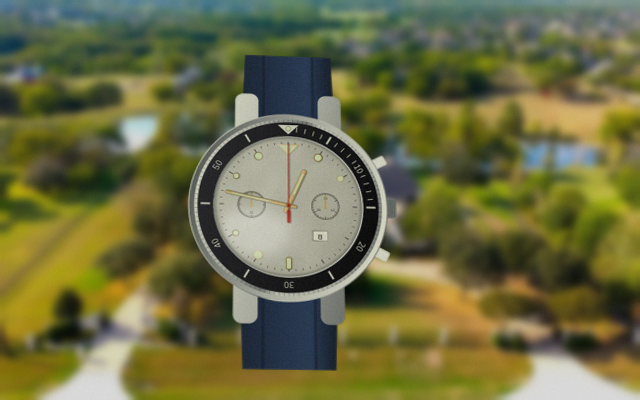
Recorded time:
12,47
